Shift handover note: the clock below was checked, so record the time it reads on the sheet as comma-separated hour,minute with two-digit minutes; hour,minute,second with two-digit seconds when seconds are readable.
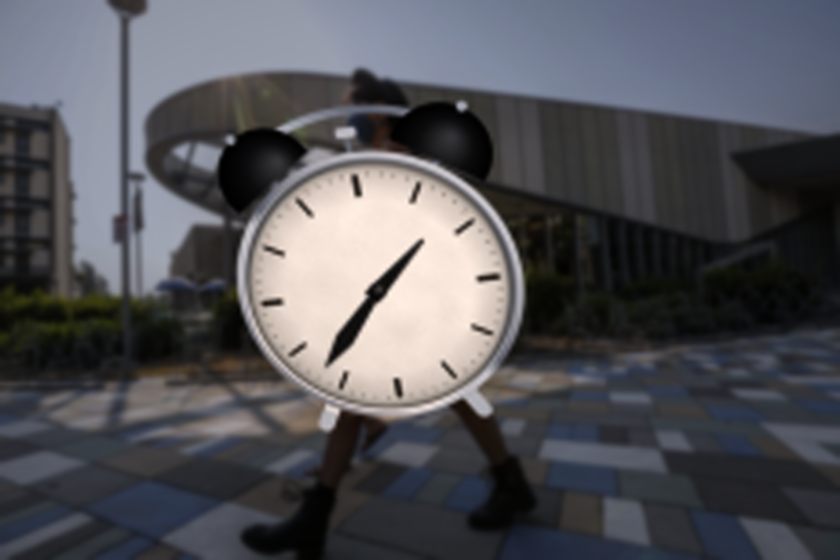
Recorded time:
1,37
